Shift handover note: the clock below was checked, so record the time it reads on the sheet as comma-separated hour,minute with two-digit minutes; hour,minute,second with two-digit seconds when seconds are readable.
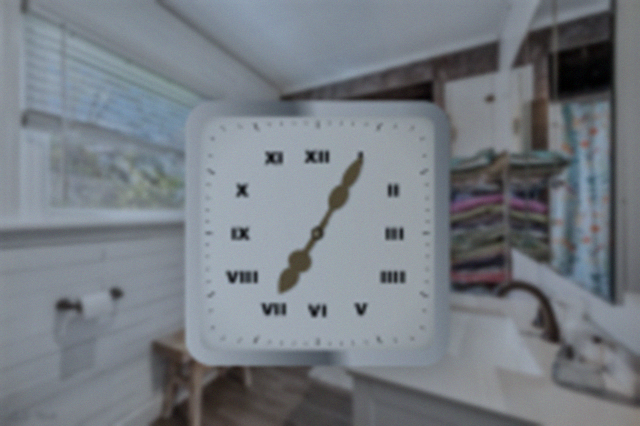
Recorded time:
7,05
